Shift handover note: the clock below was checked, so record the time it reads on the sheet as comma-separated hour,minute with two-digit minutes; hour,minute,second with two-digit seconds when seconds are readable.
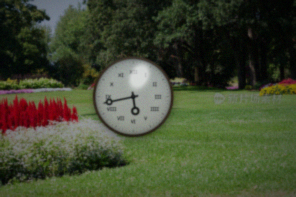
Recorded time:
5,43
